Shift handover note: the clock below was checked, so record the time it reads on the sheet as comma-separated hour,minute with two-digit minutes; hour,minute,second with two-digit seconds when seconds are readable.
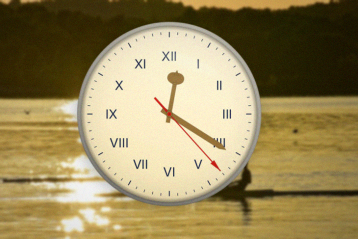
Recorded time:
12,20,23
